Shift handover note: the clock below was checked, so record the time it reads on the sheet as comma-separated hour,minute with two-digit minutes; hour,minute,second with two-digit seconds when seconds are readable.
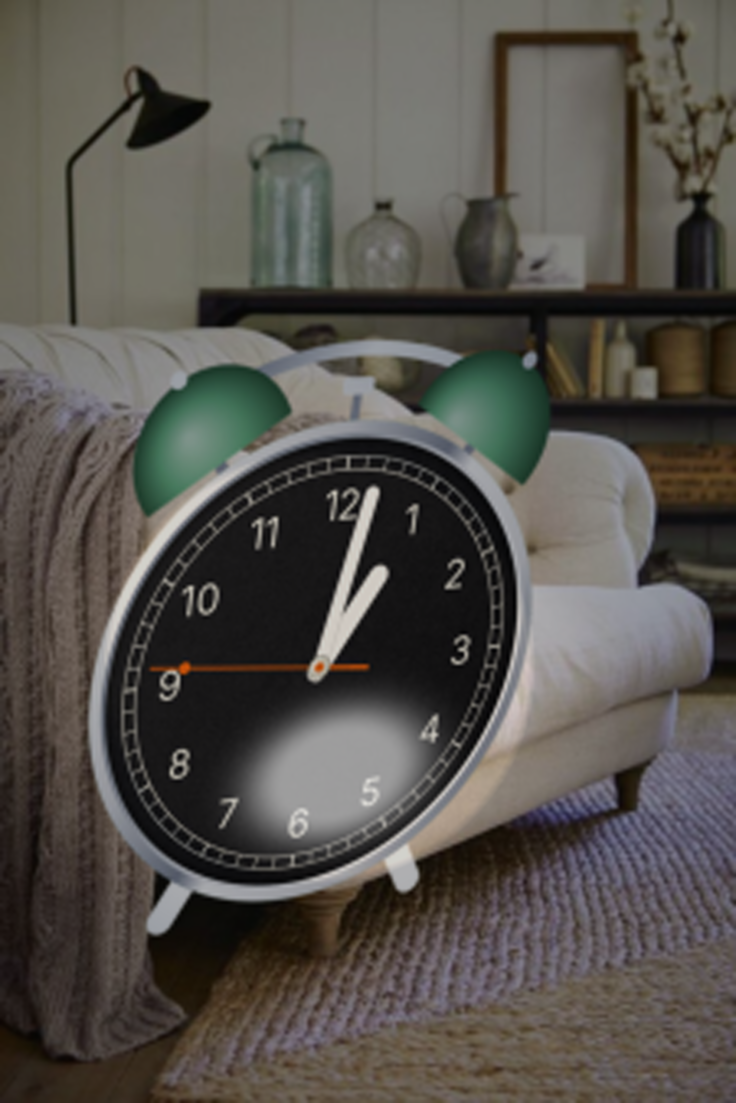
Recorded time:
1,01,46
